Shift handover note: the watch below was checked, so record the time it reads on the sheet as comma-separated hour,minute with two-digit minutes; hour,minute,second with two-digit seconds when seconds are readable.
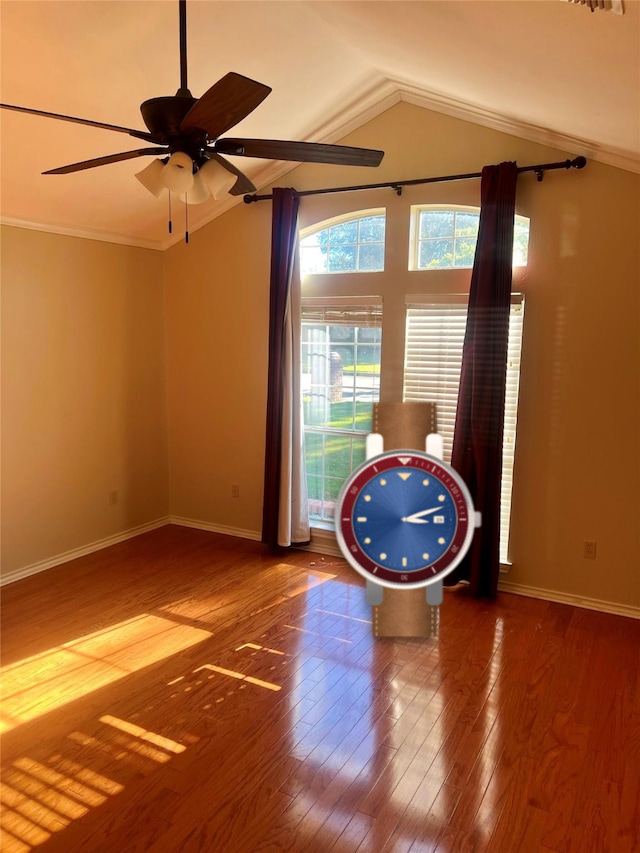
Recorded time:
3,12
